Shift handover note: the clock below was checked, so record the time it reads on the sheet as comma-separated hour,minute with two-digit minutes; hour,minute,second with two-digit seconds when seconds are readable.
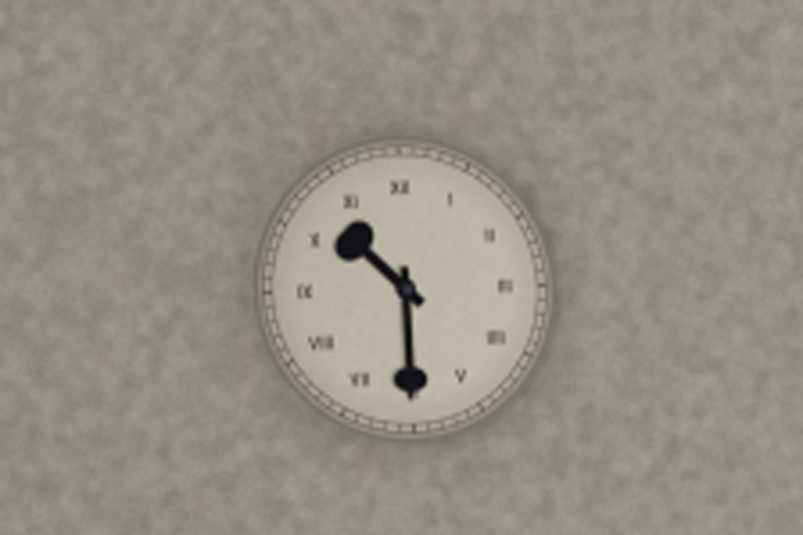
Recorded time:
10,30
